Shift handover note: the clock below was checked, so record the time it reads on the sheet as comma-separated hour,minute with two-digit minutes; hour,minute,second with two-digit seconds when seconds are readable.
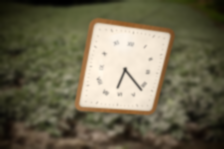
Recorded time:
6,22
